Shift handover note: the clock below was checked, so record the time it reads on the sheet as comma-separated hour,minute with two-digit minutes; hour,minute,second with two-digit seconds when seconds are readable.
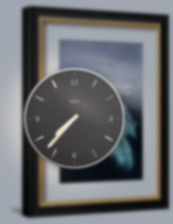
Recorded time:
7,37
